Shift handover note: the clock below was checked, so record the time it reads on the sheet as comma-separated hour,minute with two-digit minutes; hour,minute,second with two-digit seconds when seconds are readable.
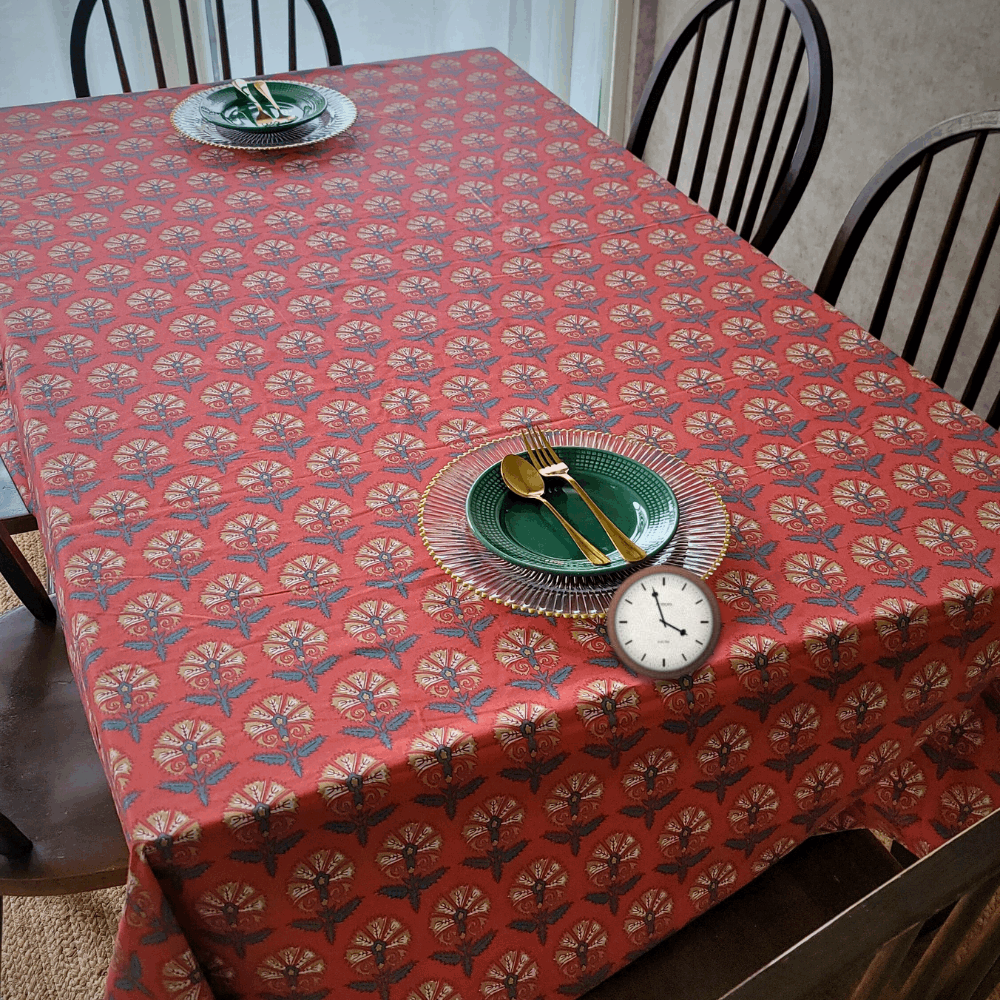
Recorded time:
3,57
